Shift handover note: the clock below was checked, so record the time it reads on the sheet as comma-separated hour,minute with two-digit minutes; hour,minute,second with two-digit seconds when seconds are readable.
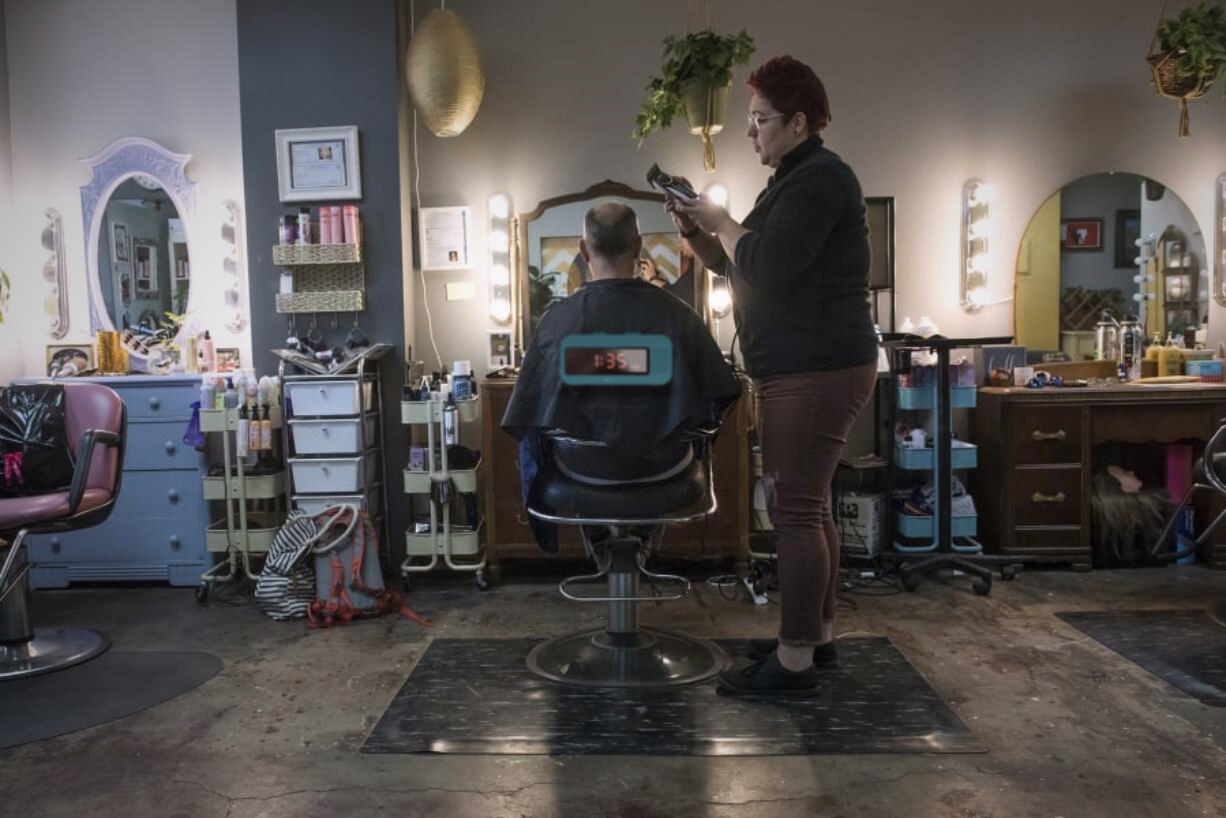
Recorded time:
1,35
